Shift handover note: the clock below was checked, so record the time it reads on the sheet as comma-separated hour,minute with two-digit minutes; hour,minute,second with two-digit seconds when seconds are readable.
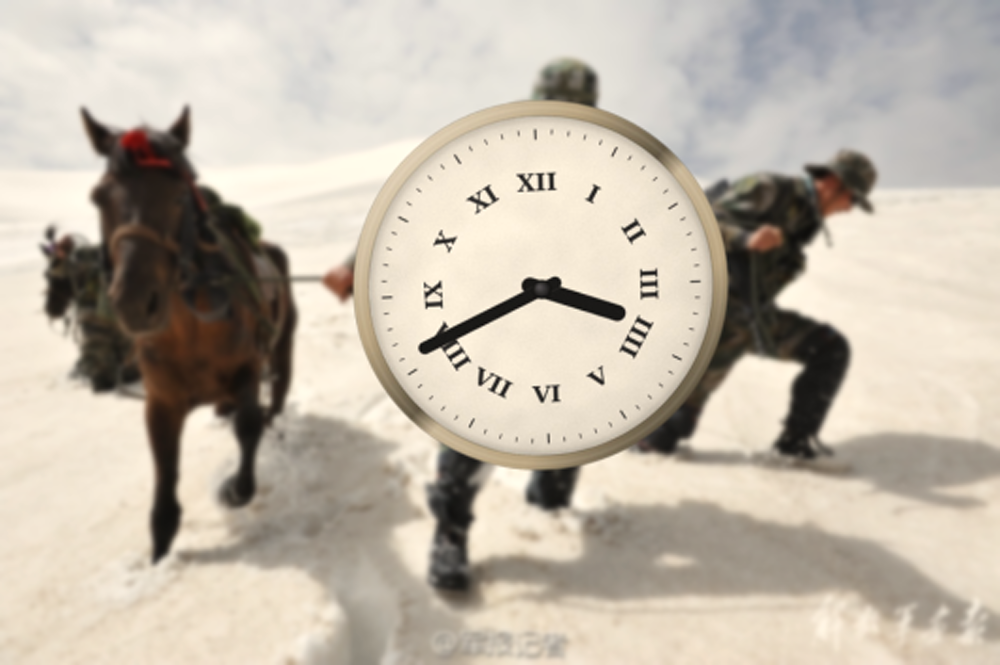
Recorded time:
3,41
